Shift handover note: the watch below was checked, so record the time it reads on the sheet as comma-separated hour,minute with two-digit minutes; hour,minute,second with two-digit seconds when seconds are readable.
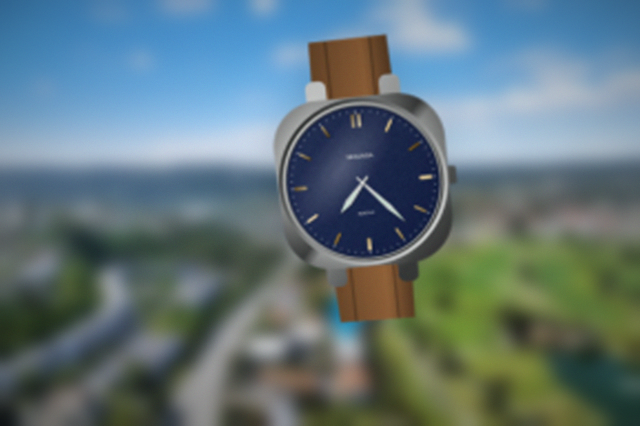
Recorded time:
7,23
